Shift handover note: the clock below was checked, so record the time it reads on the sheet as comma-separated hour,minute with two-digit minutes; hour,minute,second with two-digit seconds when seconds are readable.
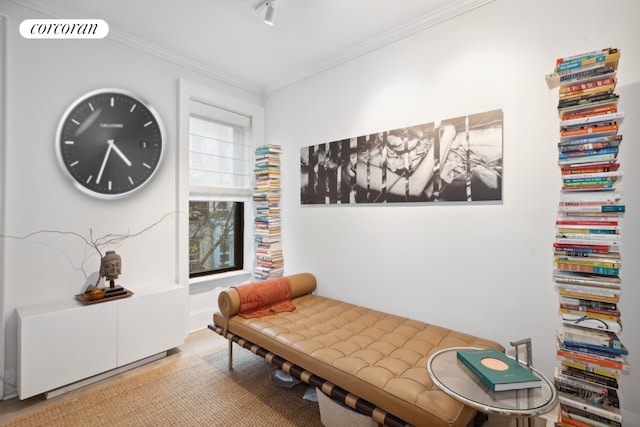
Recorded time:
4,33
